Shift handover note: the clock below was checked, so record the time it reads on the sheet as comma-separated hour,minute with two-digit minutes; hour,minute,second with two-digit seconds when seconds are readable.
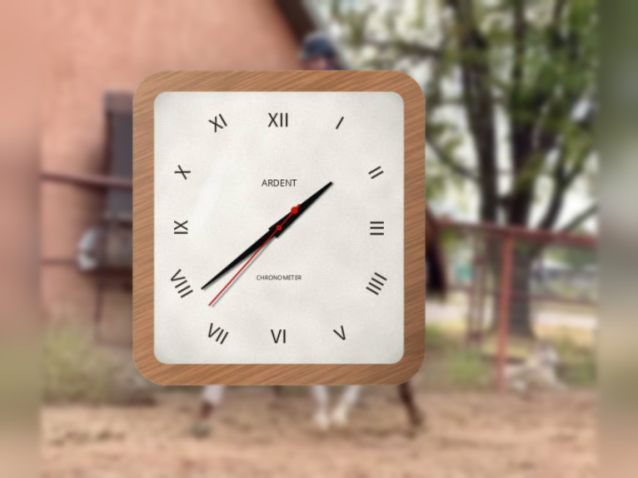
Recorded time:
1,38,37
